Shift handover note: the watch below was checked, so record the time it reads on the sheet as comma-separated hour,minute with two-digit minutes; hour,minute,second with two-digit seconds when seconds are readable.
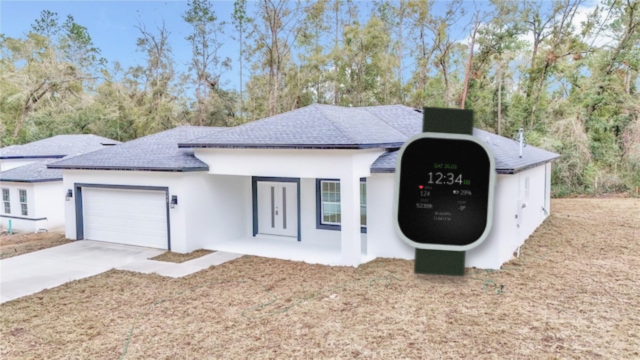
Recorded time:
12,34
